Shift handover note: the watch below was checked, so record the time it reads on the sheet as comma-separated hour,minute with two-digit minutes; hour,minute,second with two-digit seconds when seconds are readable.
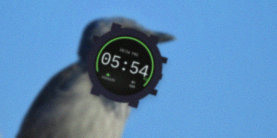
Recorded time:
5,54
